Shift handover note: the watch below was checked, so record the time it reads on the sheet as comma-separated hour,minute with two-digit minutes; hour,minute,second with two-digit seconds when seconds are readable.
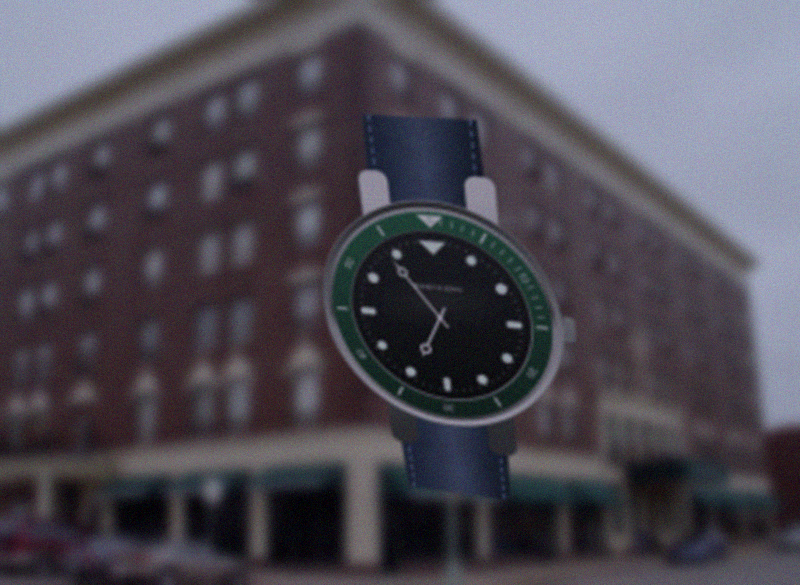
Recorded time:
6,54
